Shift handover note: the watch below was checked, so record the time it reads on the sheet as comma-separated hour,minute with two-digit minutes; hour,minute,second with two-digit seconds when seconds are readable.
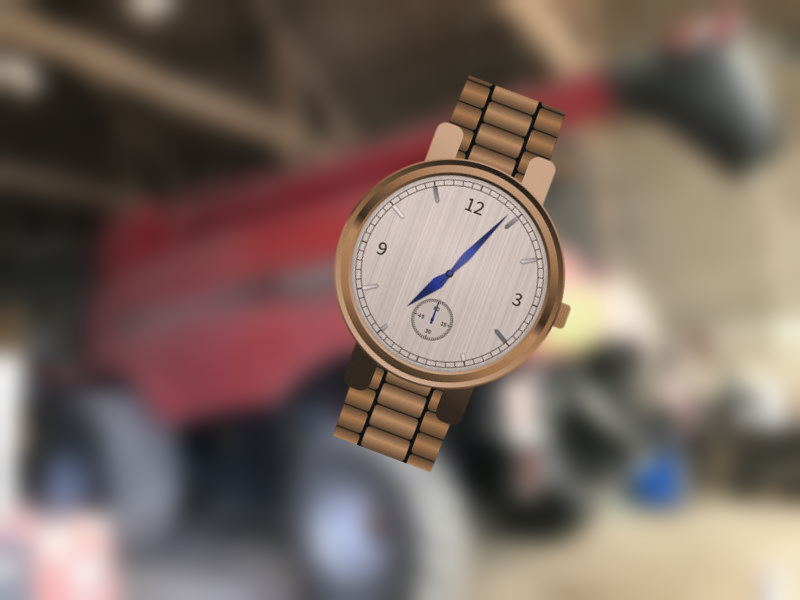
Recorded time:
7,04
